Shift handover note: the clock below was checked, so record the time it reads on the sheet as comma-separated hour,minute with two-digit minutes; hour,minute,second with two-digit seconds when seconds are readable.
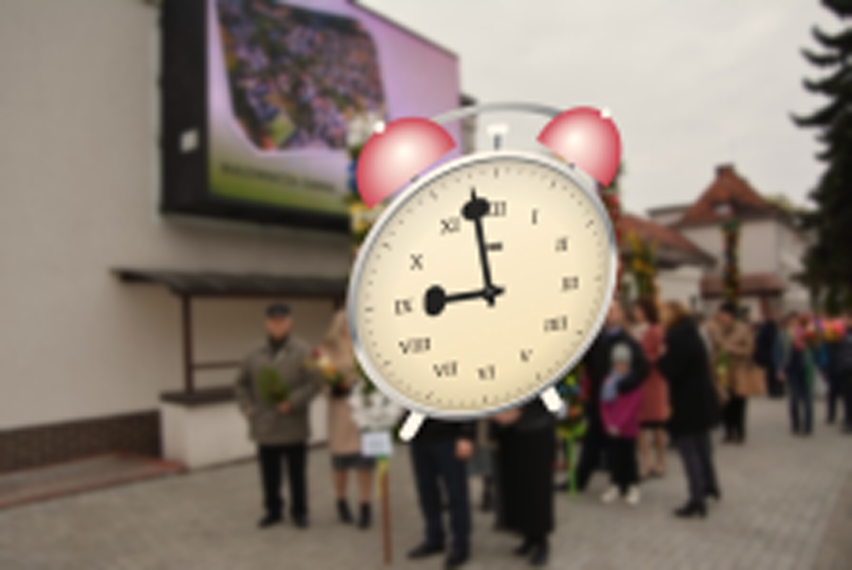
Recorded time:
8,58
